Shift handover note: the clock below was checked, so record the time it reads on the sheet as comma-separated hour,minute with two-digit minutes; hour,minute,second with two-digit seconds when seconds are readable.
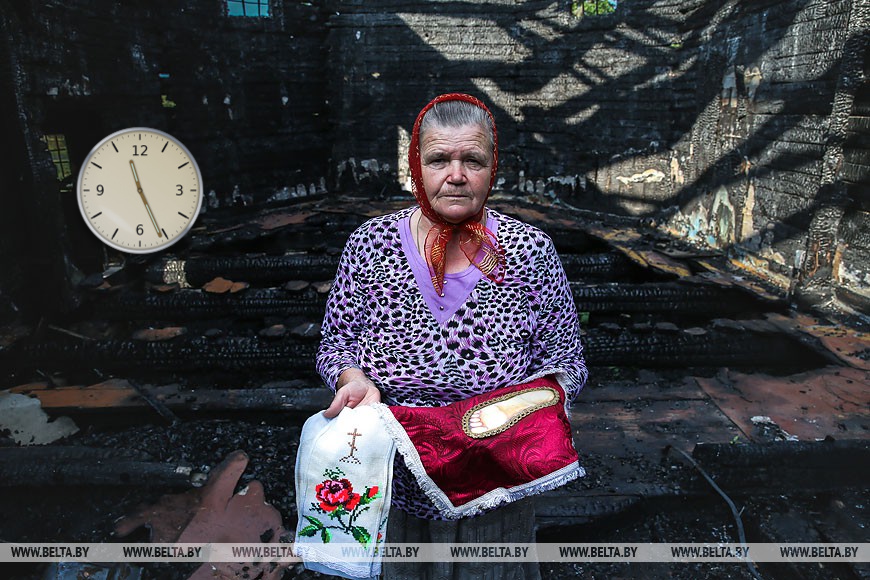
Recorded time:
11,26
